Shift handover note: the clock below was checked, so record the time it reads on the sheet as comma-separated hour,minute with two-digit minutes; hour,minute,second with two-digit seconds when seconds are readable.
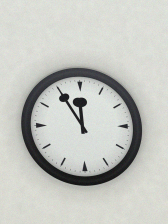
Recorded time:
11,55
